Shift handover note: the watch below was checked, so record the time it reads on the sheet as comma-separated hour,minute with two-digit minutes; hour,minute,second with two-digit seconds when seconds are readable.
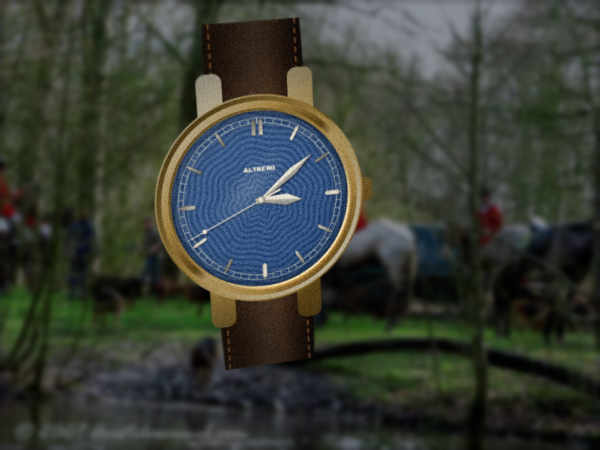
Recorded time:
3,08,41
